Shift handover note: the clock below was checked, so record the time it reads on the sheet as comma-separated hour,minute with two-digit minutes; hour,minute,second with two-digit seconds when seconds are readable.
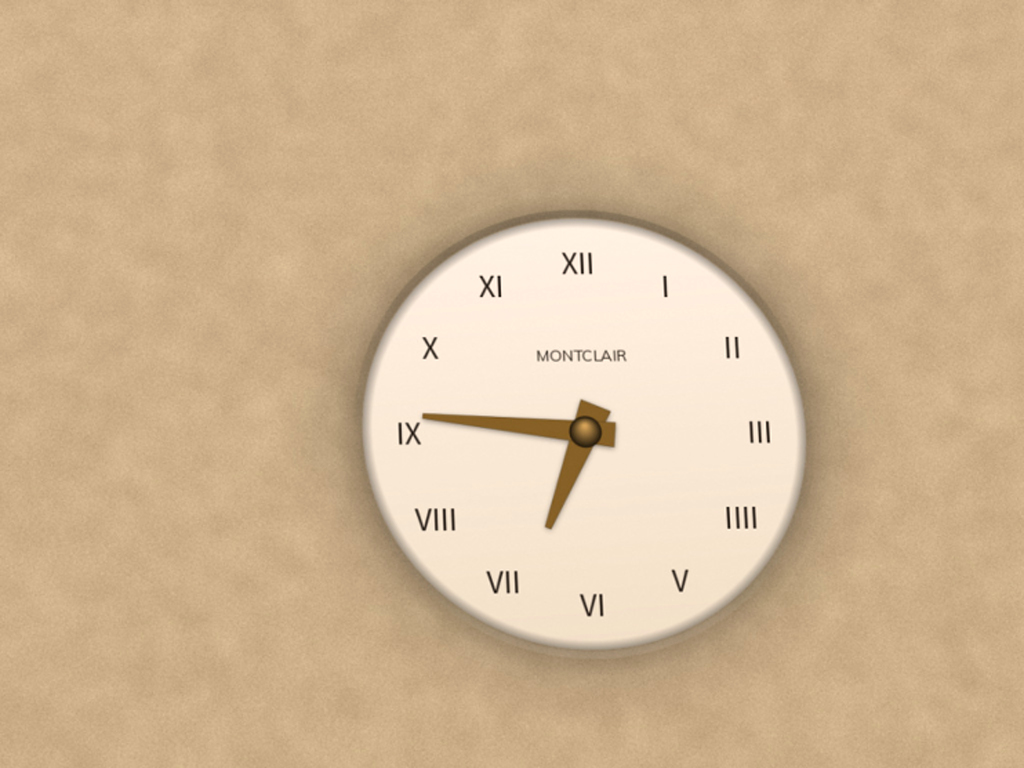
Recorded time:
6,46
